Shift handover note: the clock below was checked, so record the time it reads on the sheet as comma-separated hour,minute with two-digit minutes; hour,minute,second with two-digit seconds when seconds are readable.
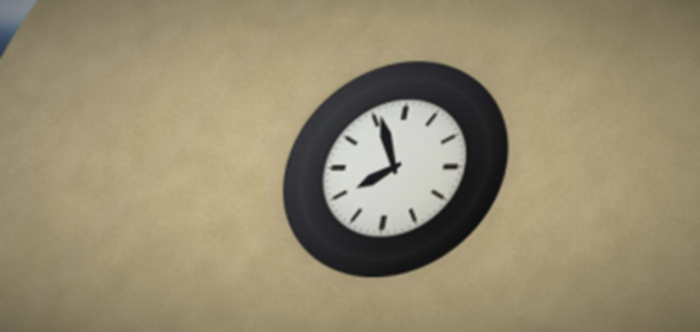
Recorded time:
7,56
